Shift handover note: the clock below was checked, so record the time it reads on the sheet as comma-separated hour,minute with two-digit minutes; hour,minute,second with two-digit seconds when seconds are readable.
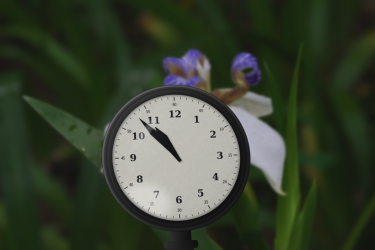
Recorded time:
10,53
